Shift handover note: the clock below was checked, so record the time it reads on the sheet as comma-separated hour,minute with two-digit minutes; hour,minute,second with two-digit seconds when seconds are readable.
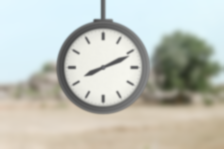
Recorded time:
8,11
